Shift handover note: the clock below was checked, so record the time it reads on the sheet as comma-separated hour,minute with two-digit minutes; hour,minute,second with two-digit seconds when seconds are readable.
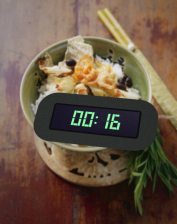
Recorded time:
0,16
